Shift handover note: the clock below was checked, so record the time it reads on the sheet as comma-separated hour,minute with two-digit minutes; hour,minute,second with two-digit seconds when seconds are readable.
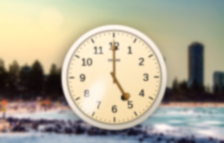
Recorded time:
5,00
